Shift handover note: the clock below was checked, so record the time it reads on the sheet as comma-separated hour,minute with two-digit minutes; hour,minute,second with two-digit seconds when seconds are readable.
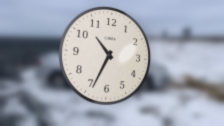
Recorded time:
10,34
